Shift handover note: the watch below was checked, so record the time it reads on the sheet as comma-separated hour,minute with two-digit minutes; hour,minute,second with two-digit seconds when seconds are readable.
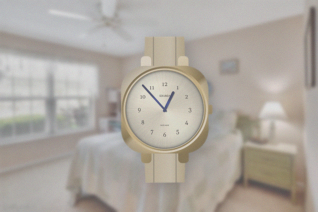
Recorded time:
12,53
